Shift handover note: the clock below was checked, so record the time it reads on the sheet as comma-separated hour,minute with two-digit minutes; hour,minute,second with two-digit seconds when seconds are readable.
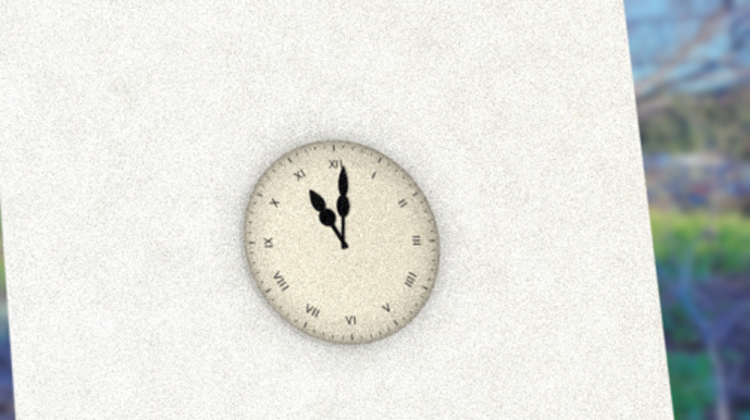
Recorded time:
11,01
